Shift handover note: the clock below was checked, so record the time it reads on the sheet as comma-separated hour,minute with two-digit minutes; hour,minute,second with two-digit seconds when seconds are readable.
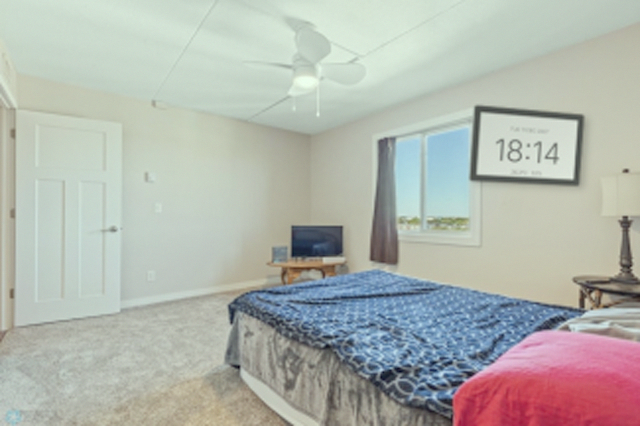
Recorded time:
18,14
